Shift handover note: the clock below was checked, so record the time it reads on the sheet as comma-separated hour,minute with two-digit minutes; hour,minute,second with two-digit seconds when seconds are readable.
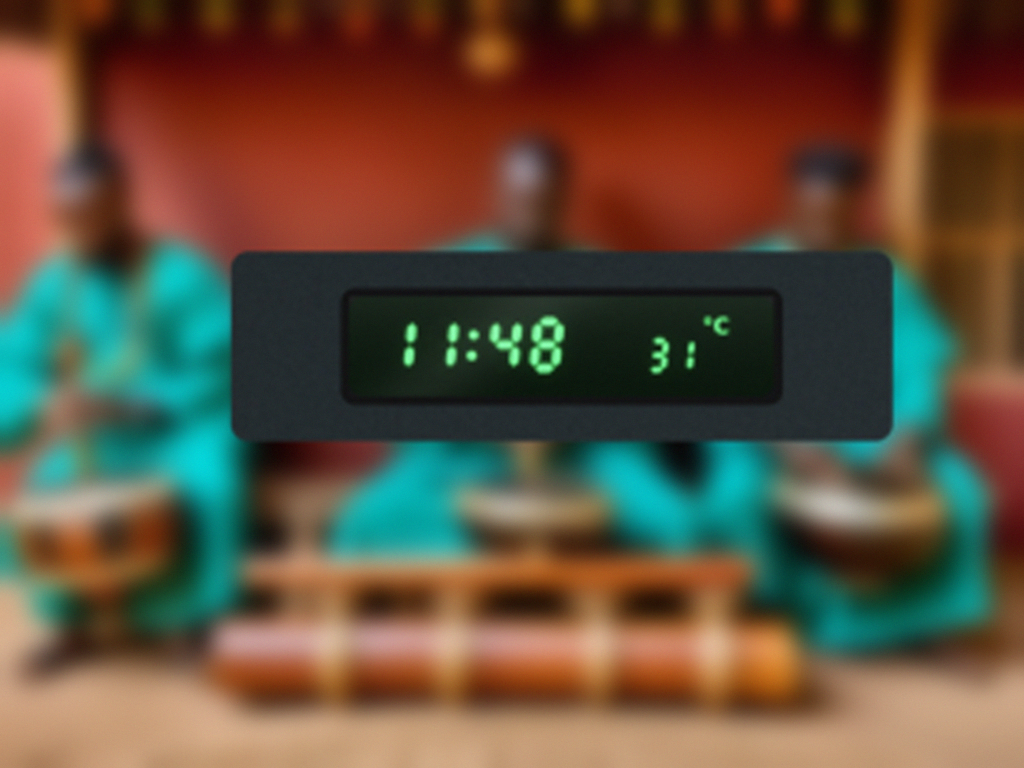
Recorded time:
11,48
